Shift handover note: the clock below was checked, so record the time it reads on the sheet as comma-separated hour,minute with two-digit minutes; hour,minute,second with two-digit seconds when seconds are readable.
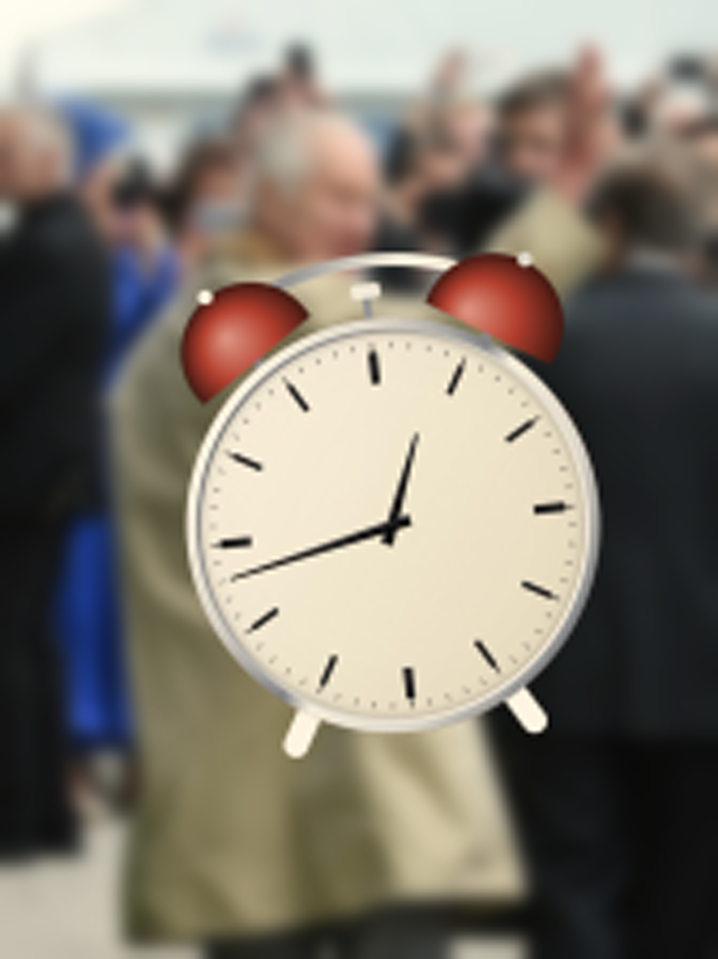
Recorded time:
12,43
